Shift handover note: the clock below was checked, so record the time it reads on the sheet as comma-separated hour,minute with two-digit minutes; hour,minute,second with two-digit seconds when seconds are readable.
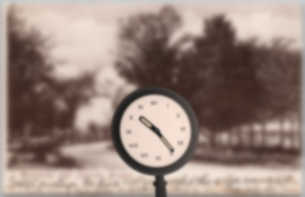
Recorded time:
10,24
